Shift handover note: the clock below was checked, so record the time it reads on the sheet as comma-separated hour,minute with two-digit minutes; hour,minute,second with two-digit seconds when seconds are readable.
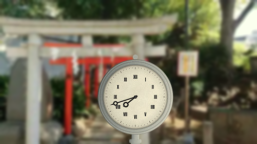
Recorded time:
7,42
